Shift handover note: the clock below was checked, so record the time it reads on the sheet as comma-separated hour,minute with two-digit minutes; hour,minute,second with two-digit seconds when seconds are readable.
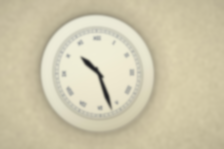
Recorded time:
10,27
